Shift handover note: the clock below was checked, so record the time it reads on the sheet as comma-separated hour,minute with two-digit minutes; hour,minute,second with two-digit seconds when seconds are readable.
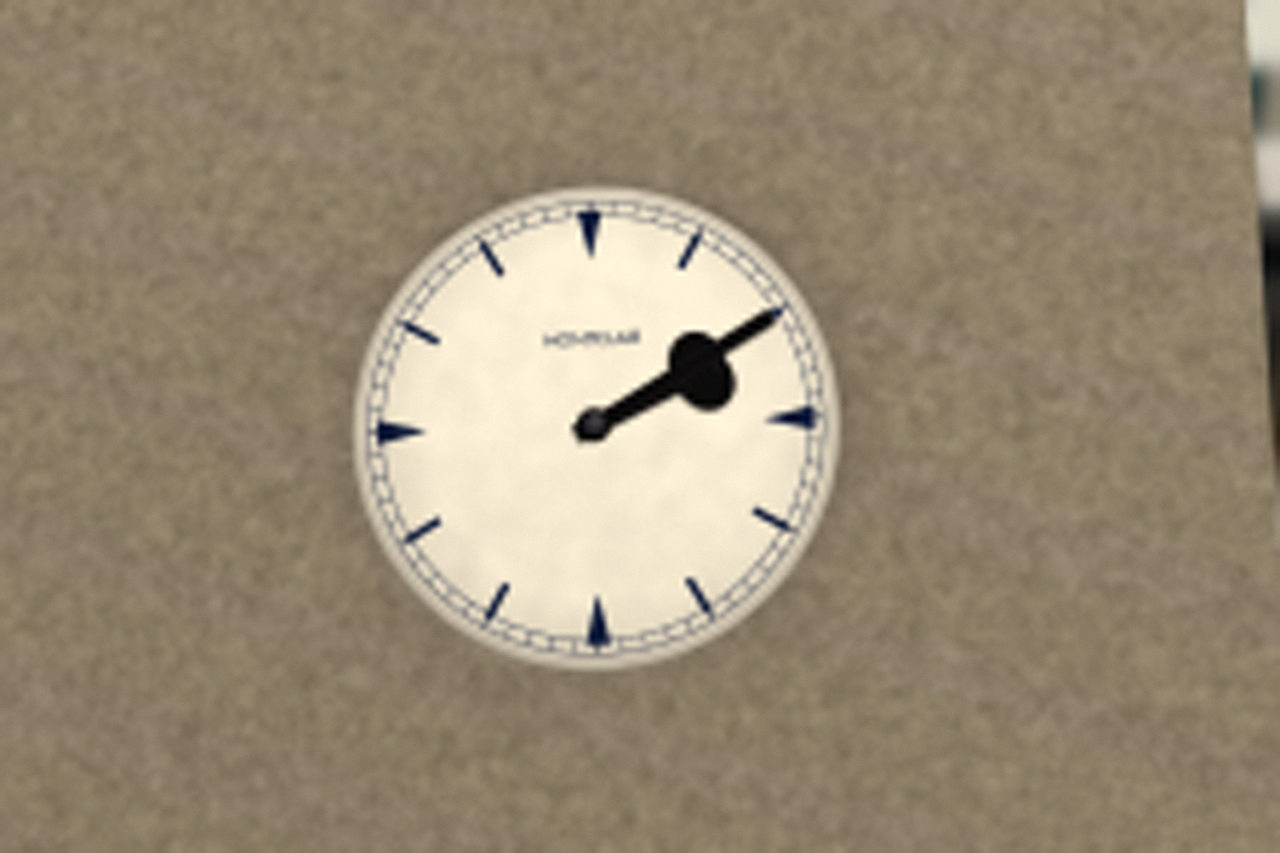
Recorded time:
2,10
